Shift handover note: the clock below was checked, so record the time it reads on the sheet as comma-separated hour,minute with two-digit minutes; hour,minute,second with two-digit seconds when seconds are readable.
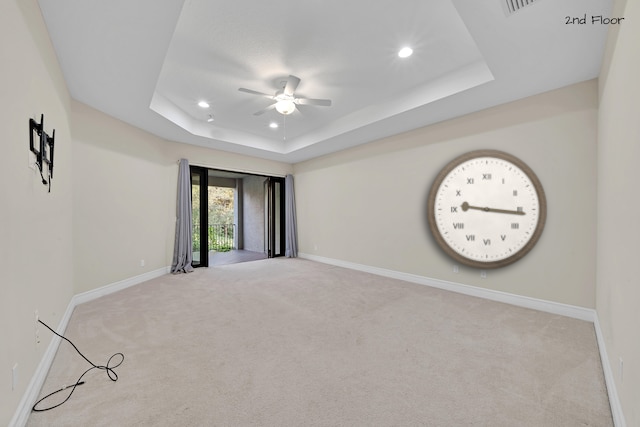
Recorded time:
9,16
